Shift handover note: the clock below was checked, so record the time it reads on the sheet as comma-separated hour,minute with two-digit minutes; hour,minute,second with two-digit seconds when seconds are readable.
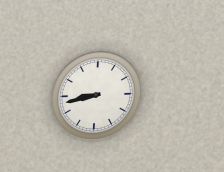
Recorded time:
8,43
